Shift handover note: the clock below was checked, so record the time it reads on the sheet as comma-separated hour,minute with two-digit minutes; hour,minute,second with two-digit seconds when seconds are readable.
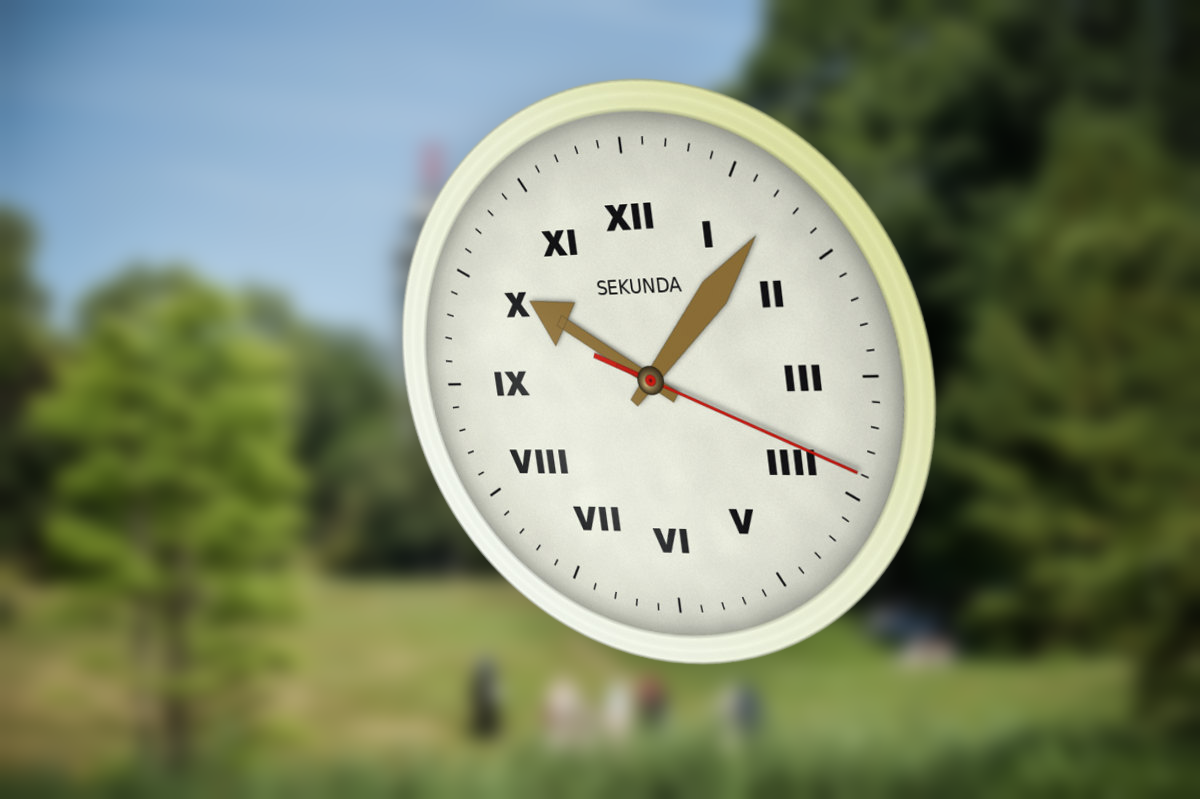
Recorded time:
10,07,19
